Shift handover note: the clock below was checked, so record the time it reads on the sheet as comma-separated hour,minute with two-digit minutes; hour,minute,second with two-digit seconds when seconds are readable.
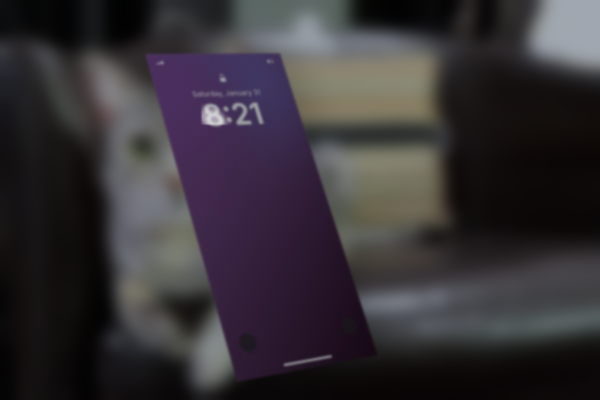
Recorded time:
8,21
